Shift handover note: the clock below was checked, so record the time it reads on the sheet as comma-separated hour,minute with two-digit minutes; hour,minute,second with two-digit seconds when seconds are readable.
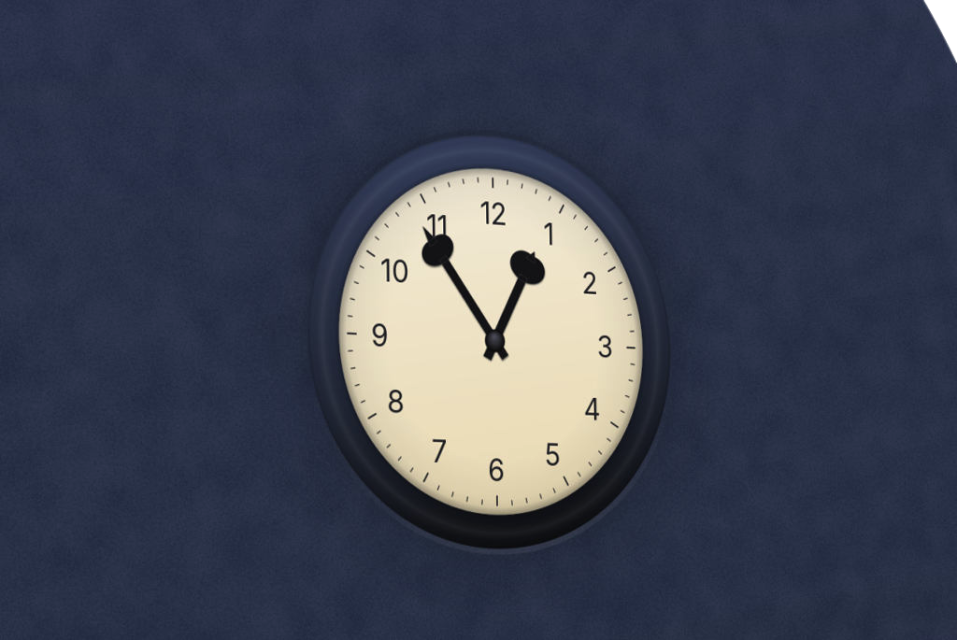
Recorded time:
12,54
